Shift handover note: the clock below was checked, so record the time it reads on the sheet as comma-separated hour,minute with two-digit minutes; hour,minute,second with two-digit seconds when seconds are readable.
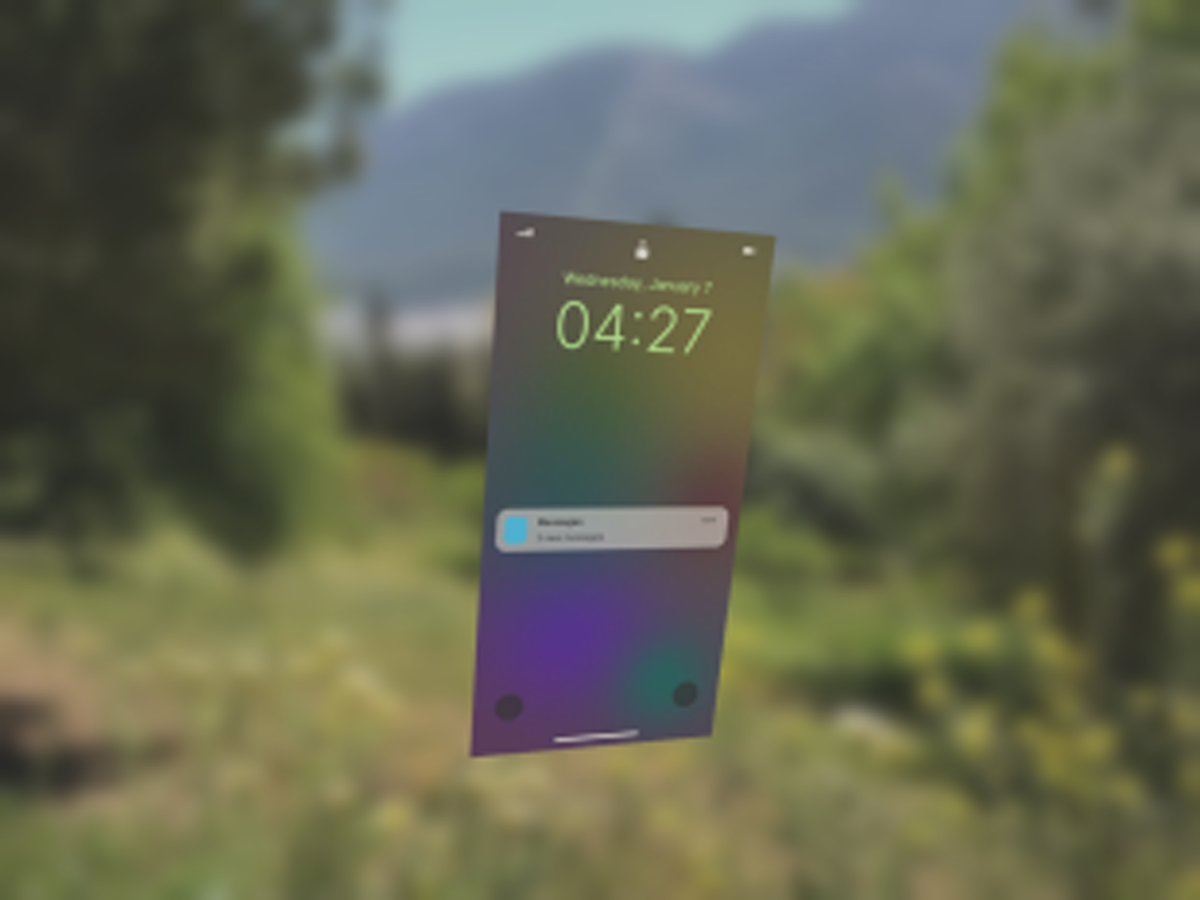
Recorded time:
4,27
